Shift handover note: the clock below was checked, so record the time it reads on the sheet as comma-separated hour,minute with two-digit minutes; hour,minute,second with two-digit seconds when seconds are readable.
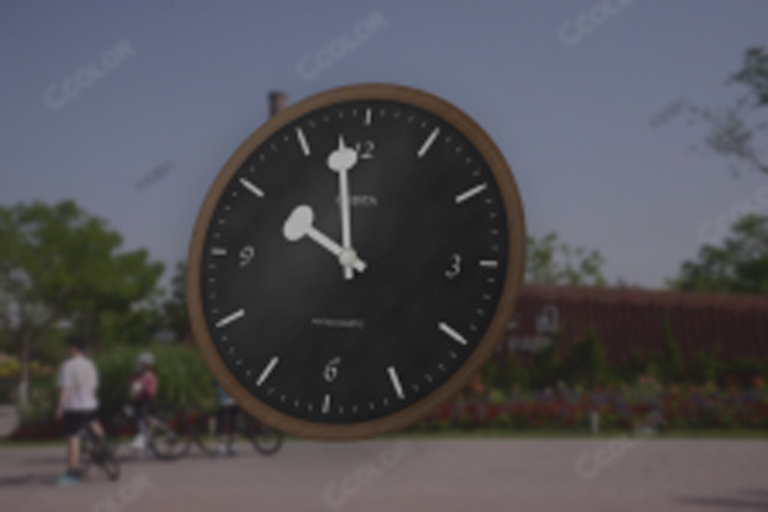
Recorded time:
9,58
